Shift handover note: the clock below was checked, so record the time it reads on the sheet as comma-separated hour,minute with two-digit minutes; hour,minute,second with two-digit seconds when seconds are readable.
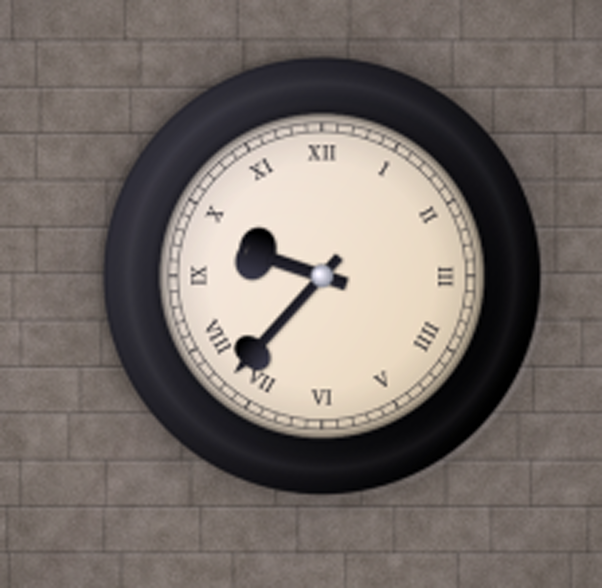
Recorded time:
9,37
